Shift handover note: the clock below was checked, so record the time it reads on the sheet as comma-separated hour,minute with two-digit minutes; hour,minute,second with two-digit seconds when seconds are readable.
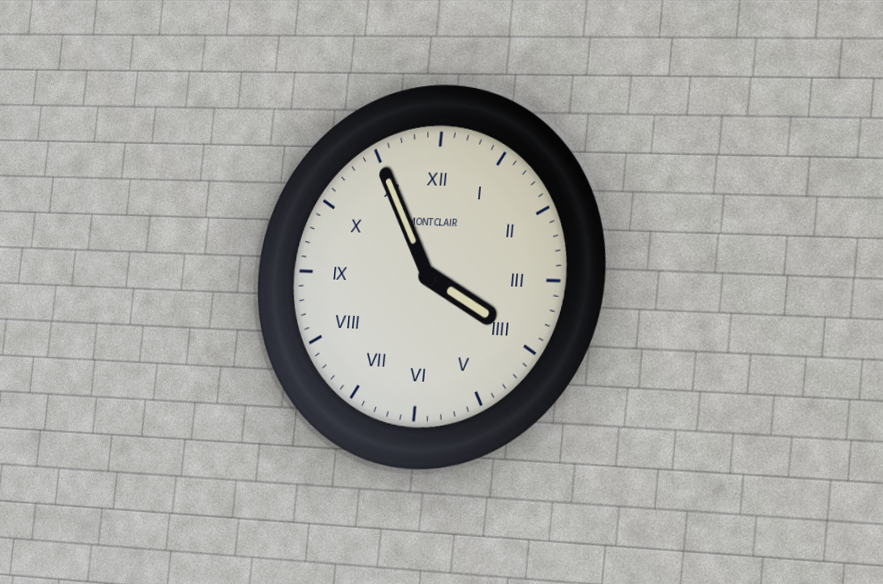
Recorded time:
3,55
